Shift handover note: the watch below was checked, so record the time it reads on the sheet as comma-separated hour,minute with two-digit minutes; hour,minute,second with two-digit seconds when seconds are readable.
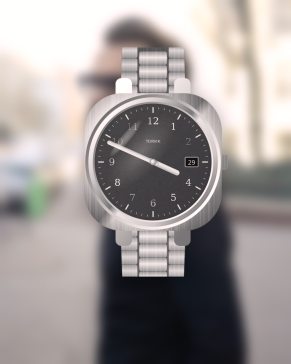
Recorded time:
3,49
